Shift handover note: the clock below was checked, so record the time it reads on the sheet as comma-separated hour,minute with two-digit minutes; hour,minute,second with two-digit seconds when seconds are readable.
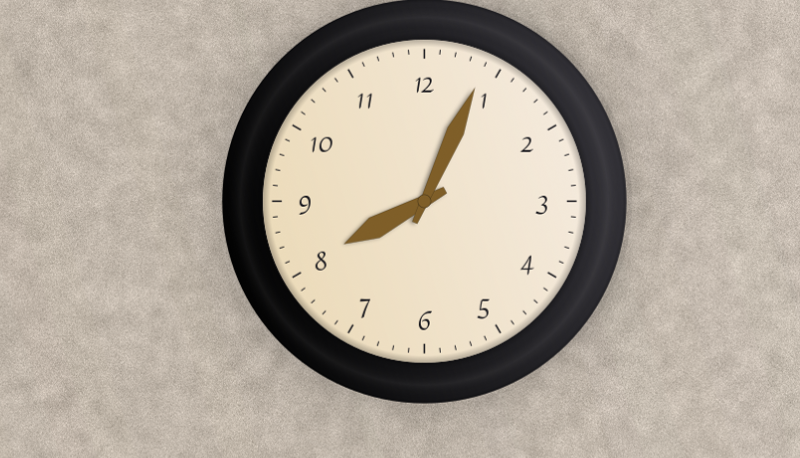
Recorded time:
8,04
